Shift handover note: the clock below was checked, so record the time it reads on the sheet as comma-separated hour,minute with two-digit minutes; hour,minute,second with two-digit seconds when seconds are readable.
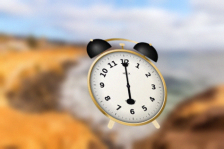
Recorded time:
6,00
